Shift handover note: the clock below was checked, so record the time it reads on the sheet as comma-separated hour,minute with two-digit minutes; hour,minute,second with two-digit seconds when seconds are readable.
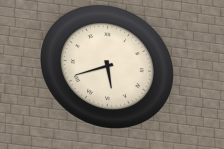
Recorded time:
5,41
